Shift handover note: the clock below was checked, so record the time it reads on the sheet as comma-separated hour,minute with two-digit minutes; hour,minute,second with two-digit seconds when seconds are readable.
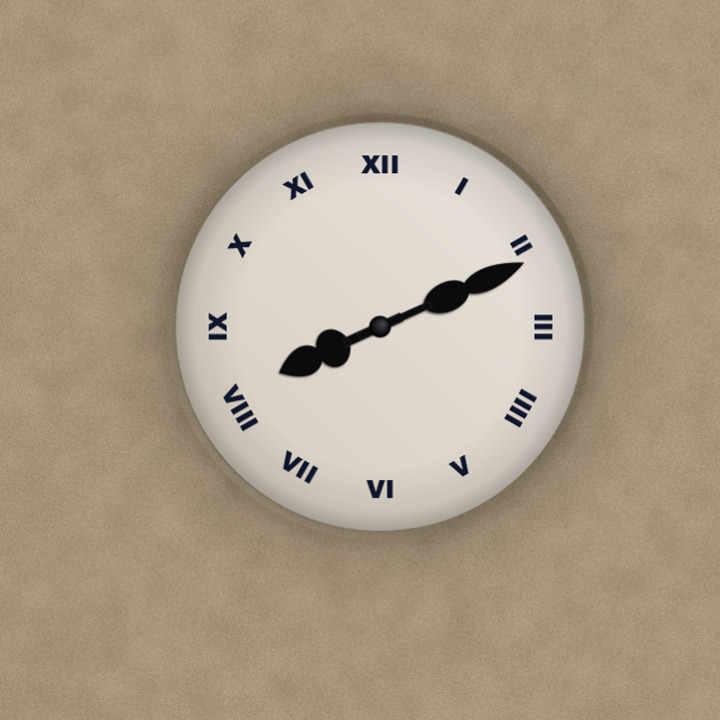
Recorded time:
8,11
